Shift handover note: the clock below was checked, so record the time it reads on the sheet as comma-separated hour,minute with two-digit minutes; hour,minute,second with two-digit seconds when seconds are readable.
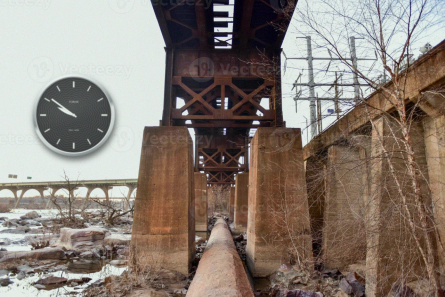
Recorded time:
9,51
